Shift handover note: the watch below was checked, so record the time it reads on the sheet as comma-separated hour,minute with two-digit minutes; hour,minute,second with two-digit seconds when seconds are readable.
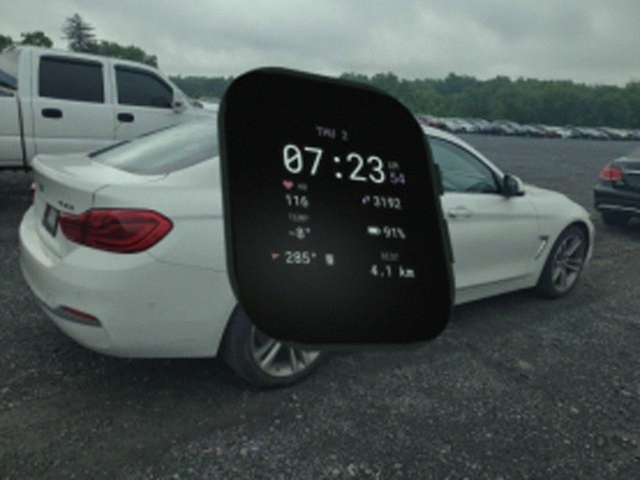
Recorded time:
7,23
